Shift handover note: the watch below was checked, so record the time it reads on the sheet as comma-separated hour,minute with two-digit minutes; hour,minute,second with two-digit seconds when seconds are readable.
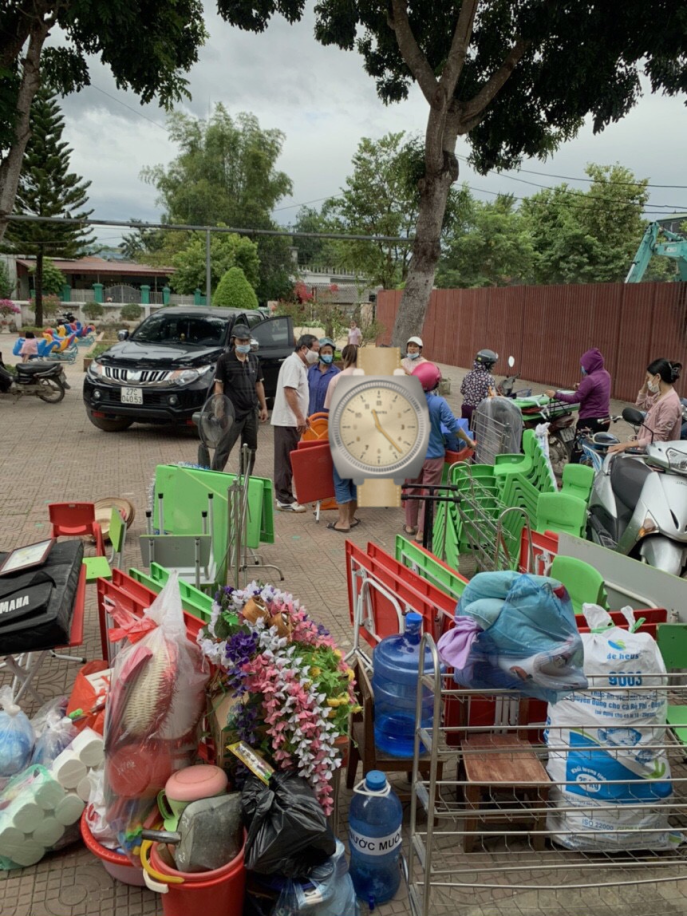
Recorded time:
11,23
